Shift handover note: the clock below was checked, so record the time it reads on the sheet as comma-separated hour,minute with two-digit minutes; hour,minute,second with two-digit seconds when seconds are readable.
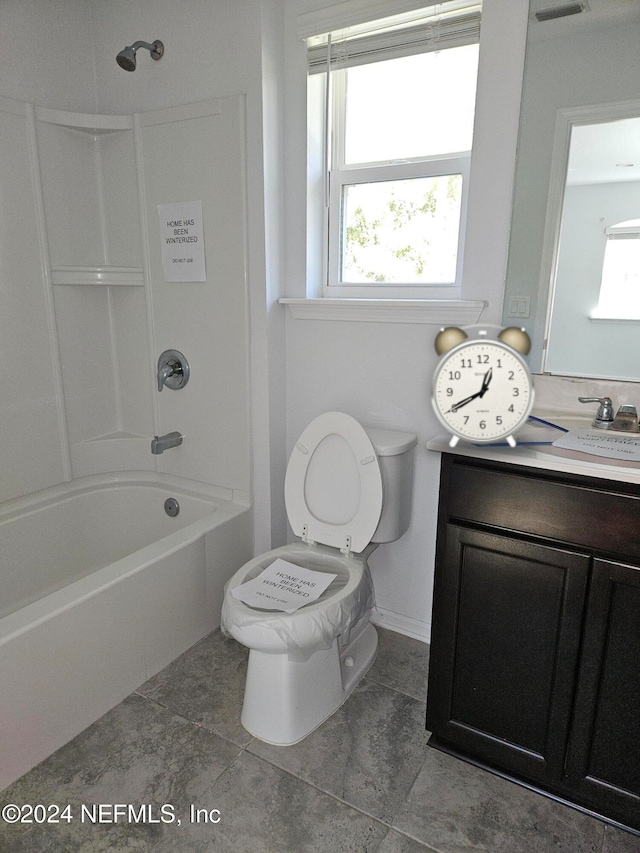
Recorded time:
12,40
